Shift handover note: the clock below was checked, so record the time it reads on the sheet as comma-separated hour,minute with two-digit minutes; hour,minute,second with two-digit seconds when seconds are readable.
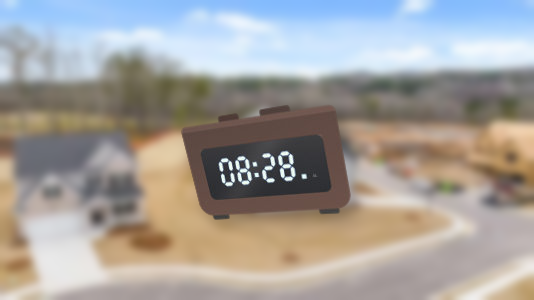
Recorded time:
8,28
